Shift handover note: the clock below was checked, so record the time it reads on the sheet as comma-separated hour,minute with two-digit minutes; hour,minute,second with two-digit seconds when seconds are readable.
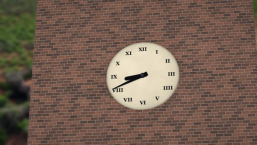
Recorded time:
8,41
